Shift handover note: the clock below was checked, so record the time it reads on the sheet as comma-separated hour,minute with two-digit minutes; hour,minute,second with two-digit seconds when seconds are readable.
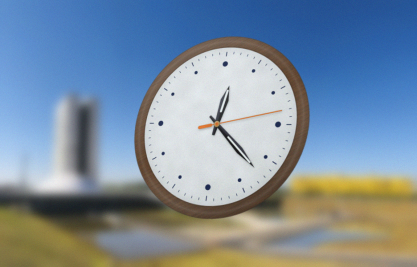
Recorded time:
12,22,13
